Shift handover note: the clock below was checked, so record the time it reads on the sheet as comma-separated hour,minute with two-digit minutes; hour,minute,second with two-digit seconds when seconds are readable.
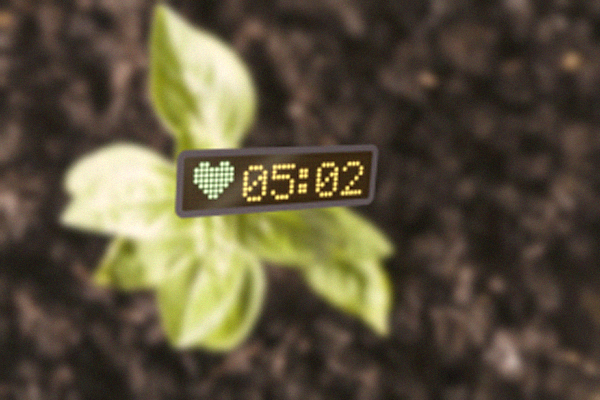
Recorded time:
5,02
